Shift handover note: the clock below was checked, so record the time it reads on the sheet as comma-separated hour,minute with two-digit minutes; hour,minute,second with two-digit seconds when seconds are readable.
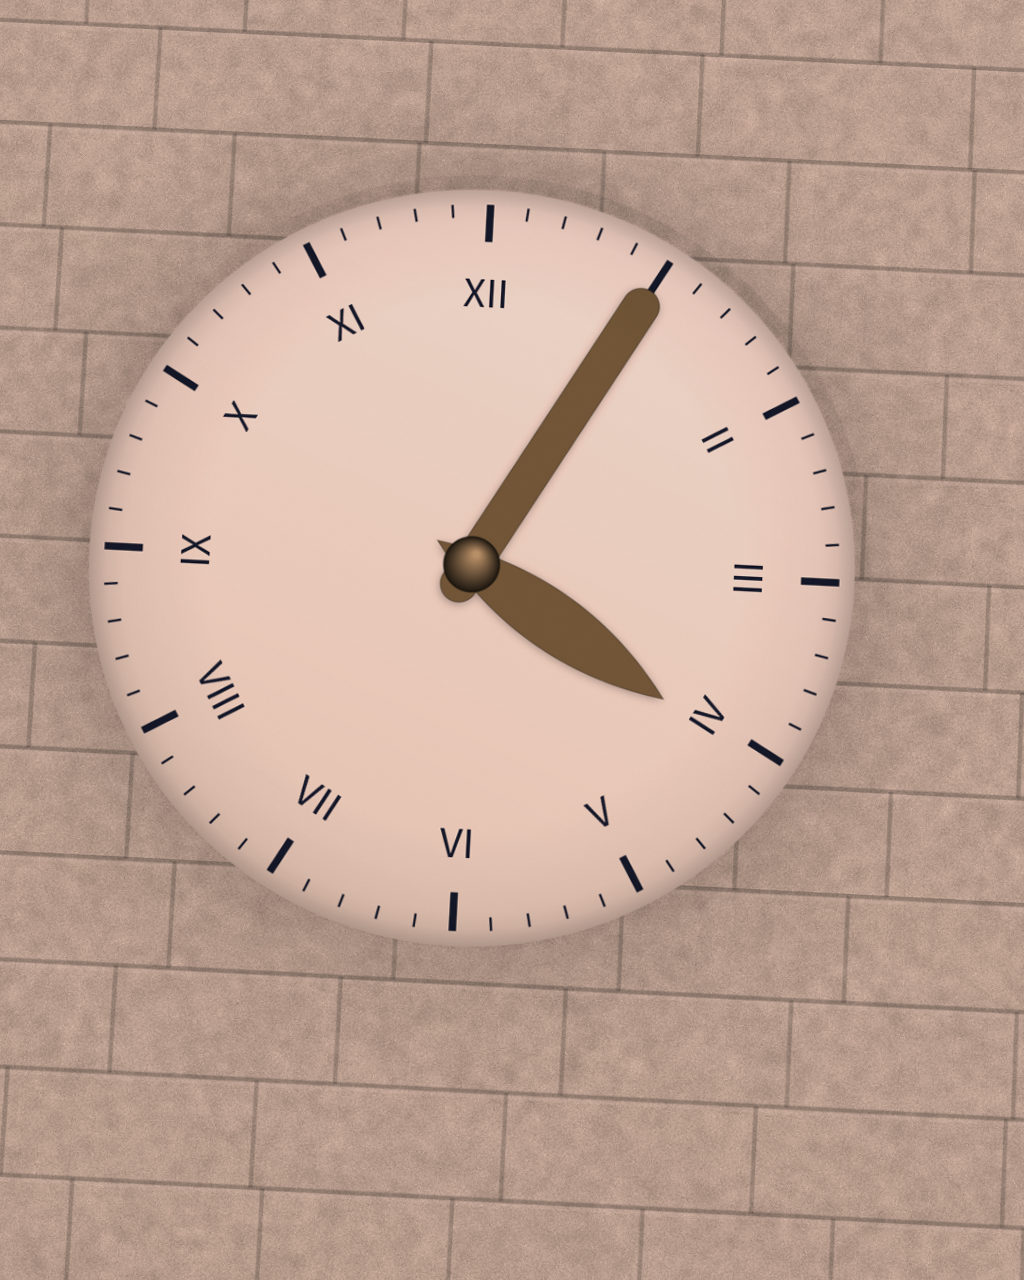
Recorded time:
4,05
